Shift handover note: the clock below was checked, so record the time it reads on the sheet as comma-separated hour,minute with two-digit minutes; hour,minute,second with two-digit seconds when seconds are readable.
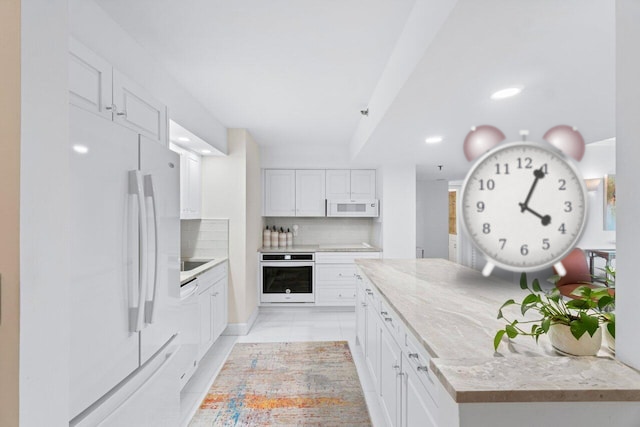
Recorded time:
4,04
